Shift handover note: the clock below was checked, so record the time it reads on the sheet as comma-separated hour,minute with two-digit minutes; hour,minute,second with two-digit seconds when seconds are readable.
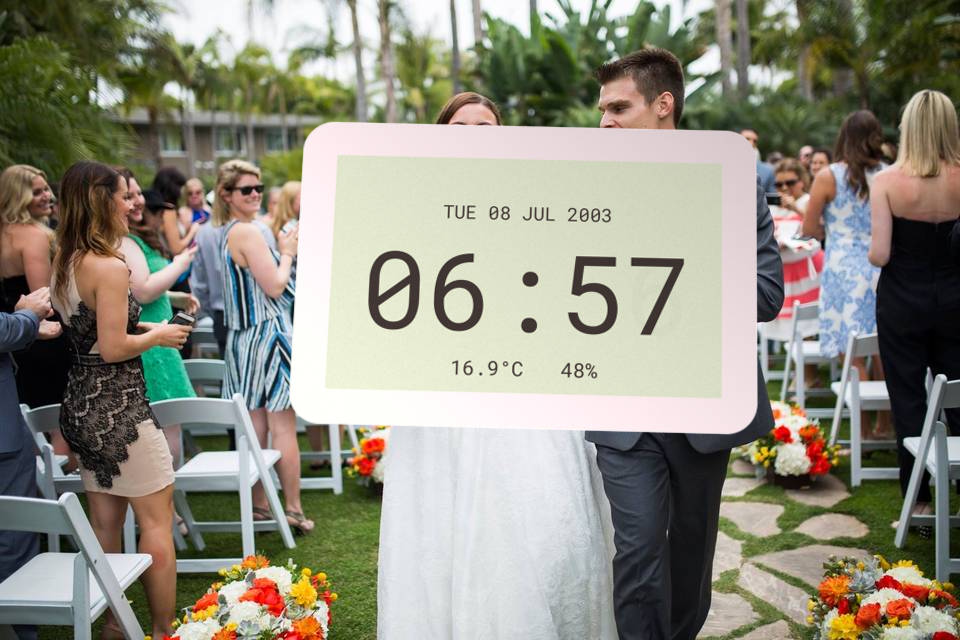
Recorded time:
6,57
